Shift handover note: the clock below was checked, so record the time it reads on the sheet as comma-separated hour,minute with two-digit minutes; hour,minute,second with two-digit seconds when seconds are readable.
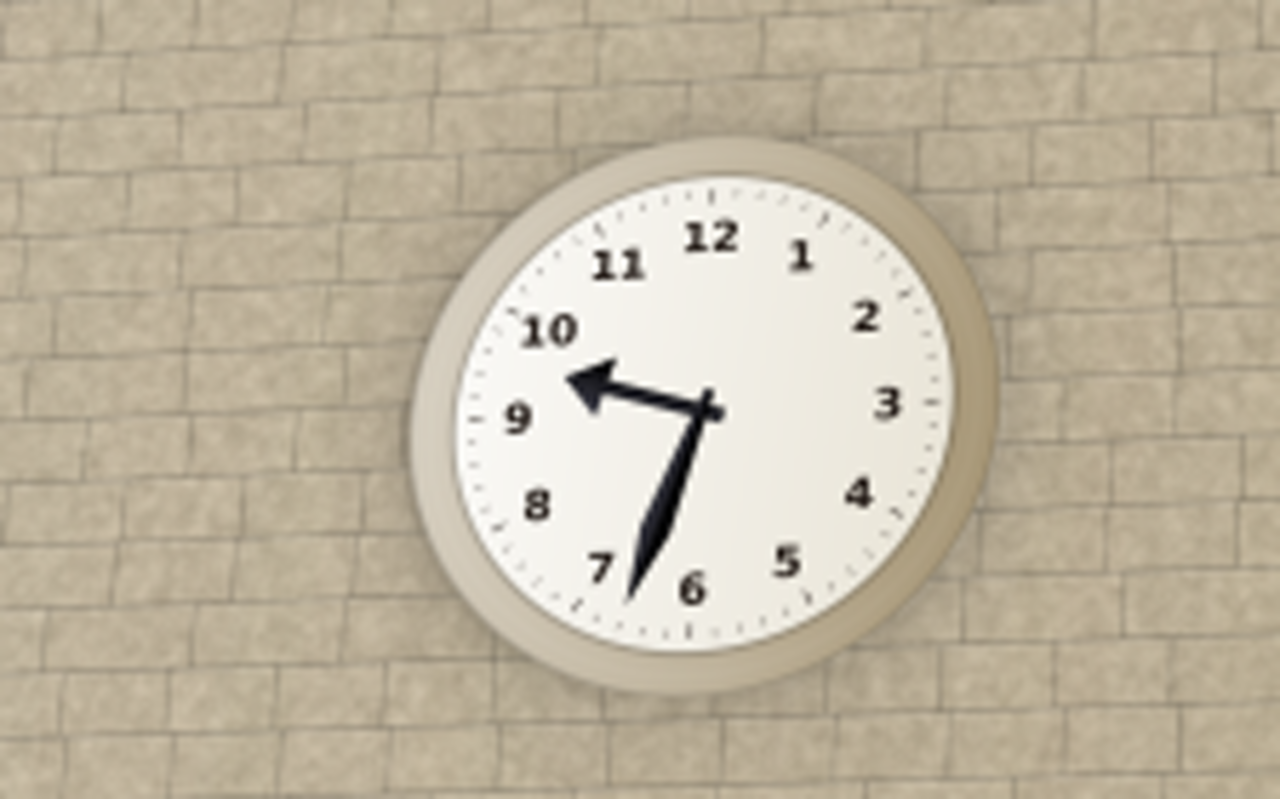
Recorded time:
9,33
